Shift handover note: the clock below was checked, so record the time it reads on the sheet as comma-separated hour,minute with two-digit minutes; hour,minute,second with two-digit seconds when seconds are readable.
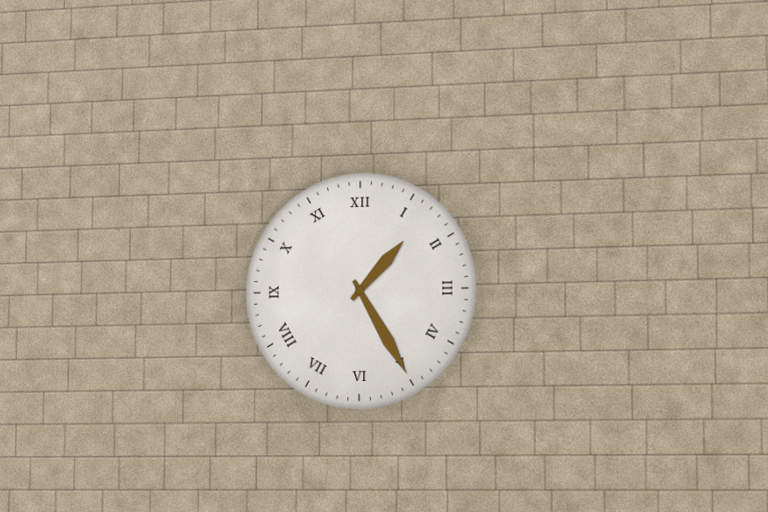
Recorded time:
1,25
